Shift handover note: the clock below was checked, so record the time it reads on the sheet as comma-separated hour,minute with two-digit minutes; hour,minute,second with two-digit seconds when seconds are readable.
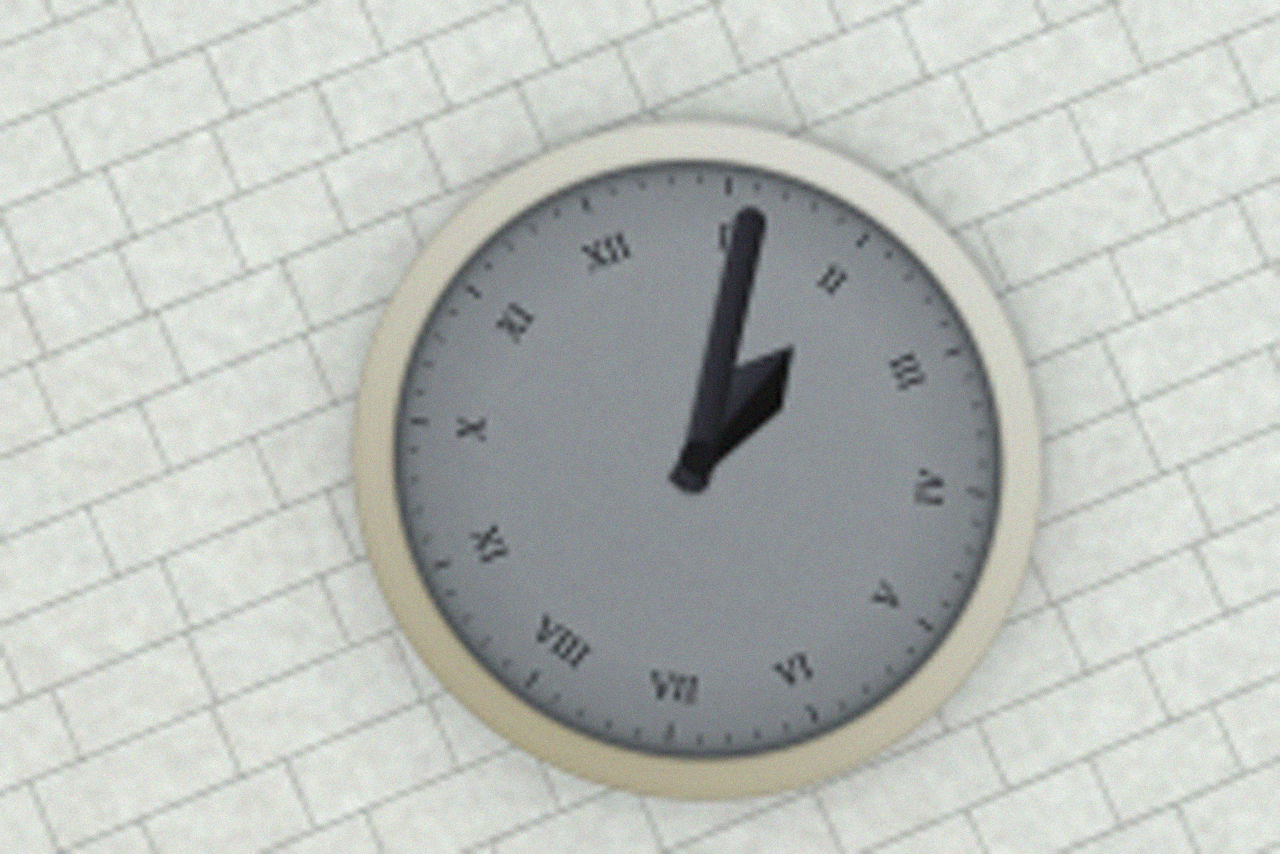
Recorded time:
2,06
